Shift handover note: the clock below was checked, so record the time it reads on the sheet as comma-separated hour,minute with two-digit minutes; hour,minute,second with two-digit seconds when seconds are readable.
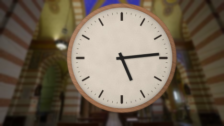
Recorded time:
5,14
